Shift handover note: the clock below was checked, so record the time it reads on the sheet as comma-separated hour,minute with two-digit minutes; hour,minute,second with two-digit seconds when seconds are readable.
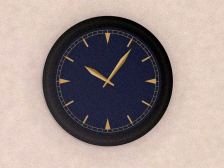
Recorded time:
10,06
